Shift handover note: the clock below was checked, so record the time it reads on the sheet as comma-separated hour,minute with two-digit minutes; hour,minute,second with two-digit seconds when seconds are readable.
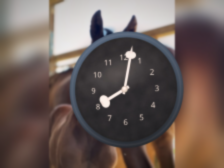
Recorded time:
8,02
